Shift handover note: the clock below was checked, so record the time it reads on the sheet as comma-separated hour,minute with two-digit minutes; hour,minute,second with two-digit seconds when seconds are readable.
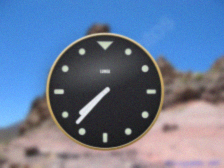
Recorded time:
7,37
